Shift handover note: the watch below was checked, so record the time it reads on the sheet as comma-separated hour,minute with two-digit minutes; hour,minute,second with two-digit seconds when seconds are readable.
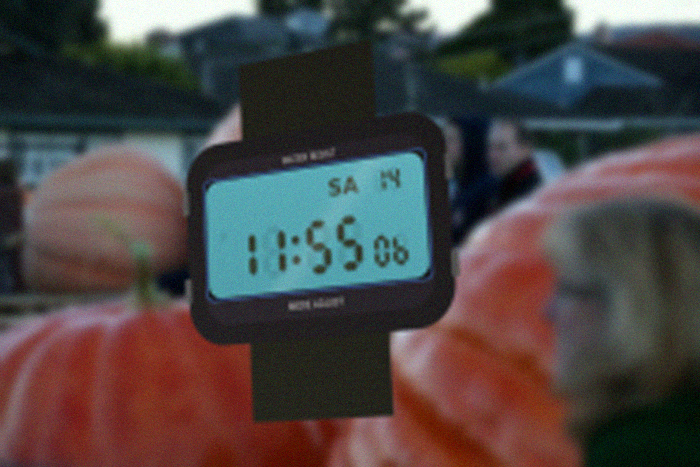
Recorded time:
11,55,06
